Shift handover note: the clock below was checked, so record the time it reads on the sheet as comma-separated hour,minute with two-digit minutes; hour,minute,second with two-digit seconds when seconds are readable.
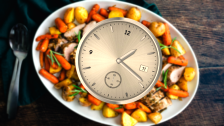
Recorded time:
1,19
